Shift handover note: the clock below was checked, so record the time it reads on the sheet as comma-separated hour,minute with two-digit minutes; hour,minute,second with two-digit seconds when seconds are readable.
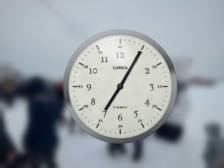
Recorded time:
7,05
